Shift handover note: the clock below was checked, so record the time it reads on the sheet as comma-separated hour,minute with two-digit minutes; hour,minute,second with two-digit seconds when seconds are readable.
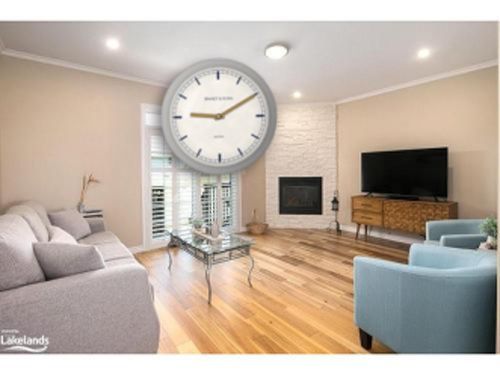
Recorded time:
9,10
